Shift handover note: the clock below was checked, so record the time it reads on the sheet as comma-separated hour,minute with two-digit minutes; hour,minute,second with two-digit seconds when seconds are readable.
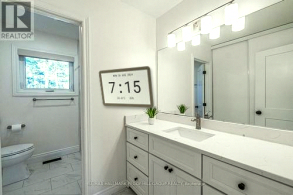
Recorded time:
7,15
